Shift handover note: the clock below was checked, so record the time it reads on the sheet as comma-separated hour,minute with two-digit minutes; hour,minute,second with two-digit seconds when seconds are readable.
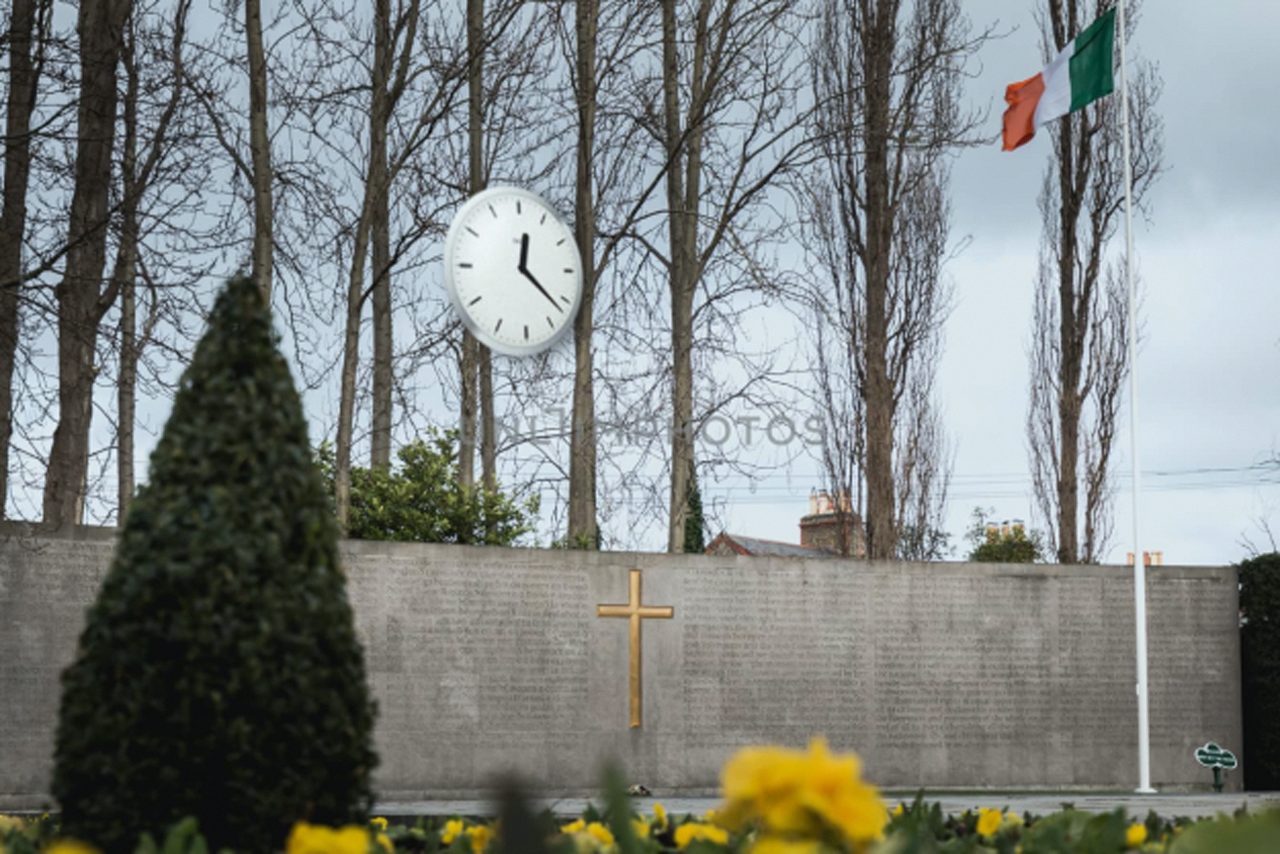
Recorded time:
12,22
